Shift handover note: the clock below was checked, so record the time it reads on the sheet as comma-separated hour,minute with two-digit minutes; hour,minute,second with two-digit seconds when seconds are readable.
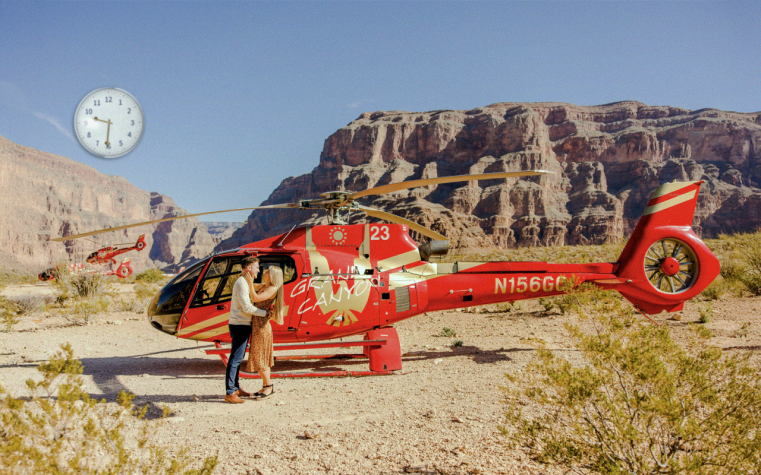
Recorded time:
9,31
